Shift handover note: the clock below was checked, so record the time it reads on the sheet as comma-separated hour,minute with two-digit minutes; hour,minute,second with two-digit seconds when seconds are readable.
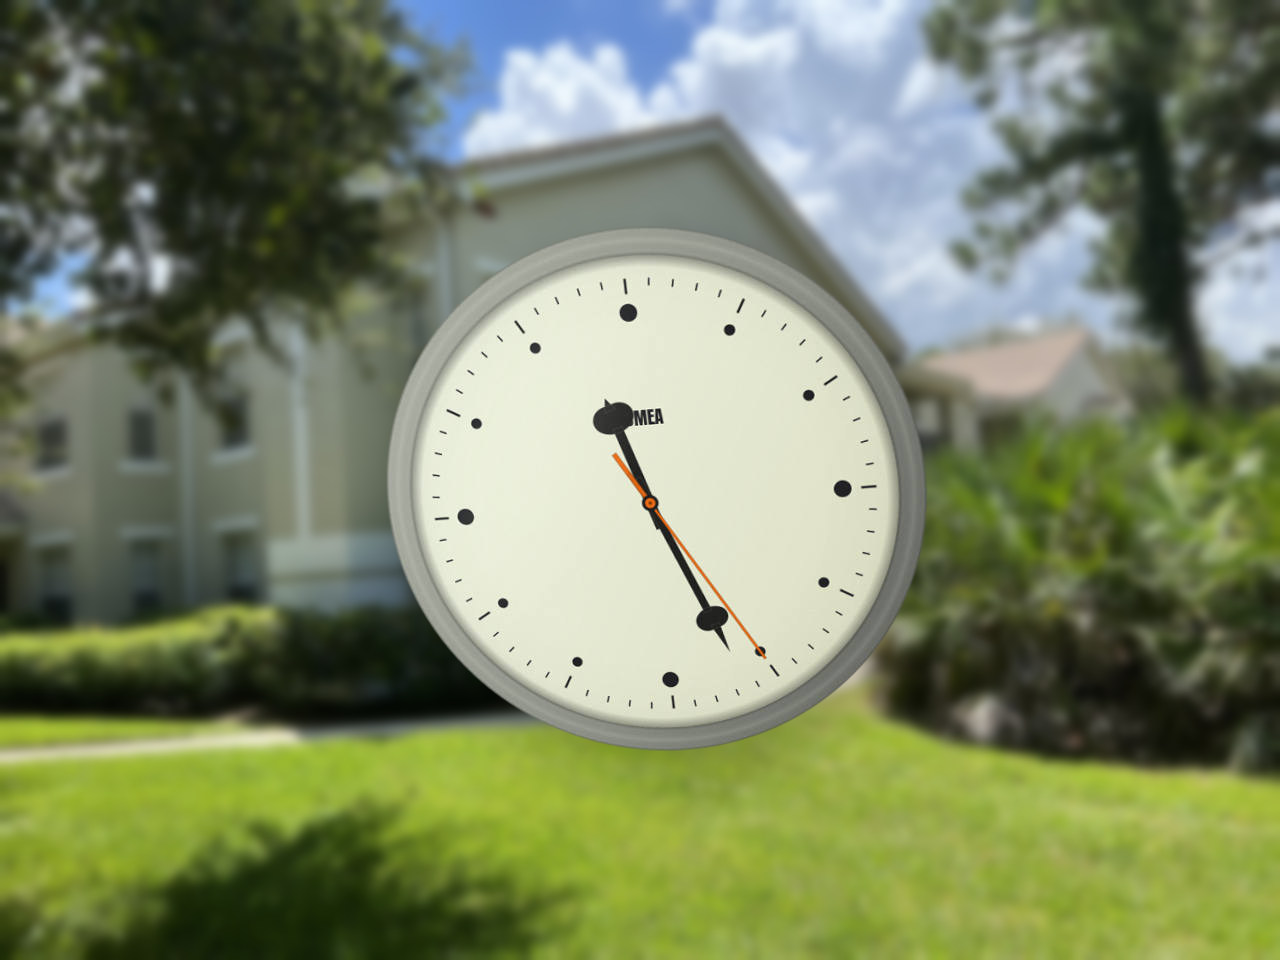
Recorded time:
11,26,25
